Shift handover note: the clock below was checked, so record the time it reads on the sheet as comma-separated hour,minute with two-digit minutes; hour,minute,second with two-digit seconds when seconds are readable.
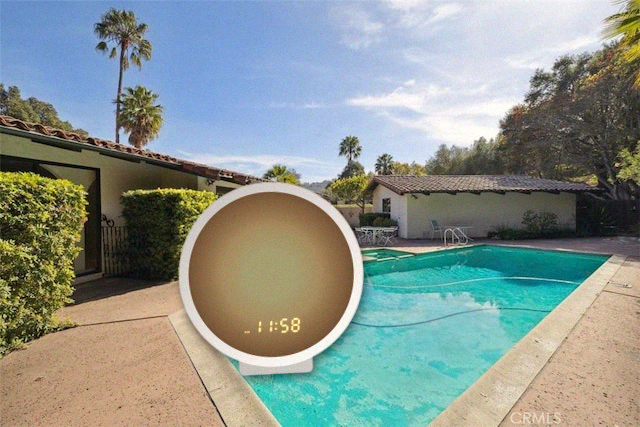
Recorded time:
11,58
